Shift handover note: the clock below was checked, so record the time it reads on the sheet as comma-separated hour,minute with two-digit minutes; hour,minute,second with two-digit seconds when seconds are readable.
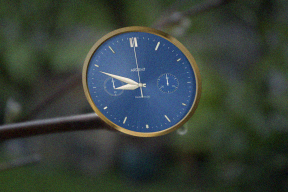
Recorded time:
8,49
